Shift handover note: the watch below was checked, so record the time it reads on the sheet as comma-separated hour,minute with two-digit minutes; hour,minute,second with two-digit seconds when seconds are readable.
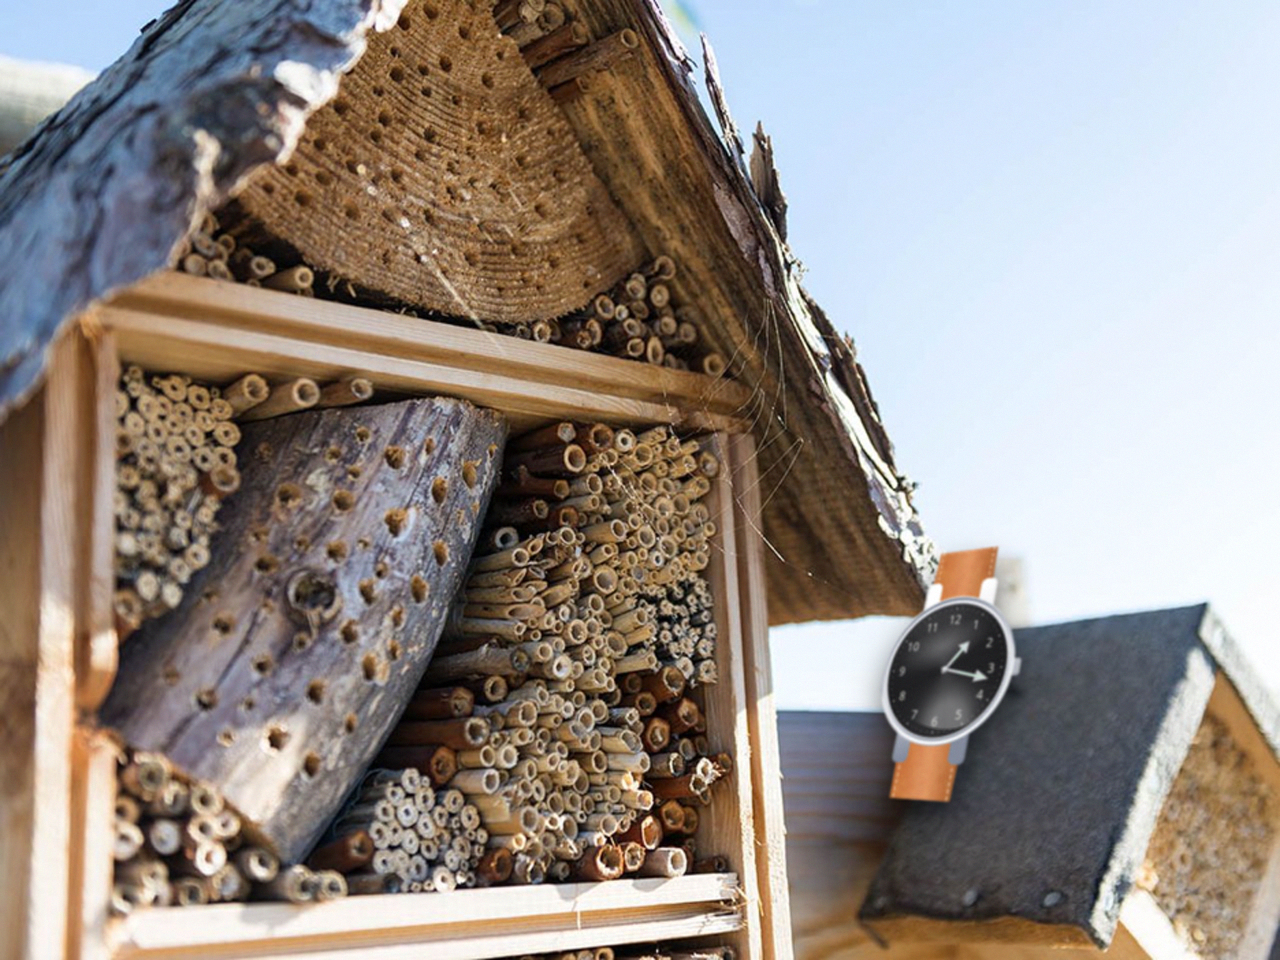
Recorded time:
1,17
